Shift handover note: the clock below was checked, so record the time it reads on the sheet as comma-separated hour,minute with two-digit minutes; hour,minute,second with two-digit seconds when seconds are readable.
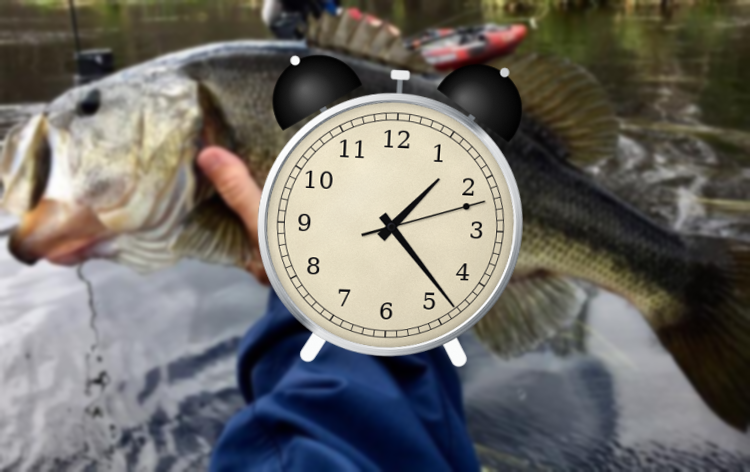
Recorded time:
1,23,12
